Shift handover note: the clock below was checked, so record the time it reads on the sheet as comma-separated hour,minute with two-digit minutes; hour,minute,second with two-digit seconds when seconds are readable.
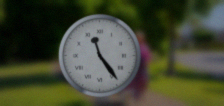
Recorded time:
11,24
